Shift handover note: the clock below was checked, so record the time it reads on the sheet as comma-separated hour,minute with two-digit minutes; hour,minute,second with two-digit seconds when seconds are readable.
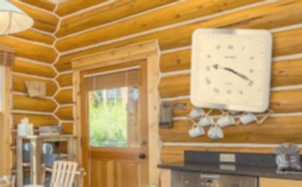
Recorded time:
9,19
